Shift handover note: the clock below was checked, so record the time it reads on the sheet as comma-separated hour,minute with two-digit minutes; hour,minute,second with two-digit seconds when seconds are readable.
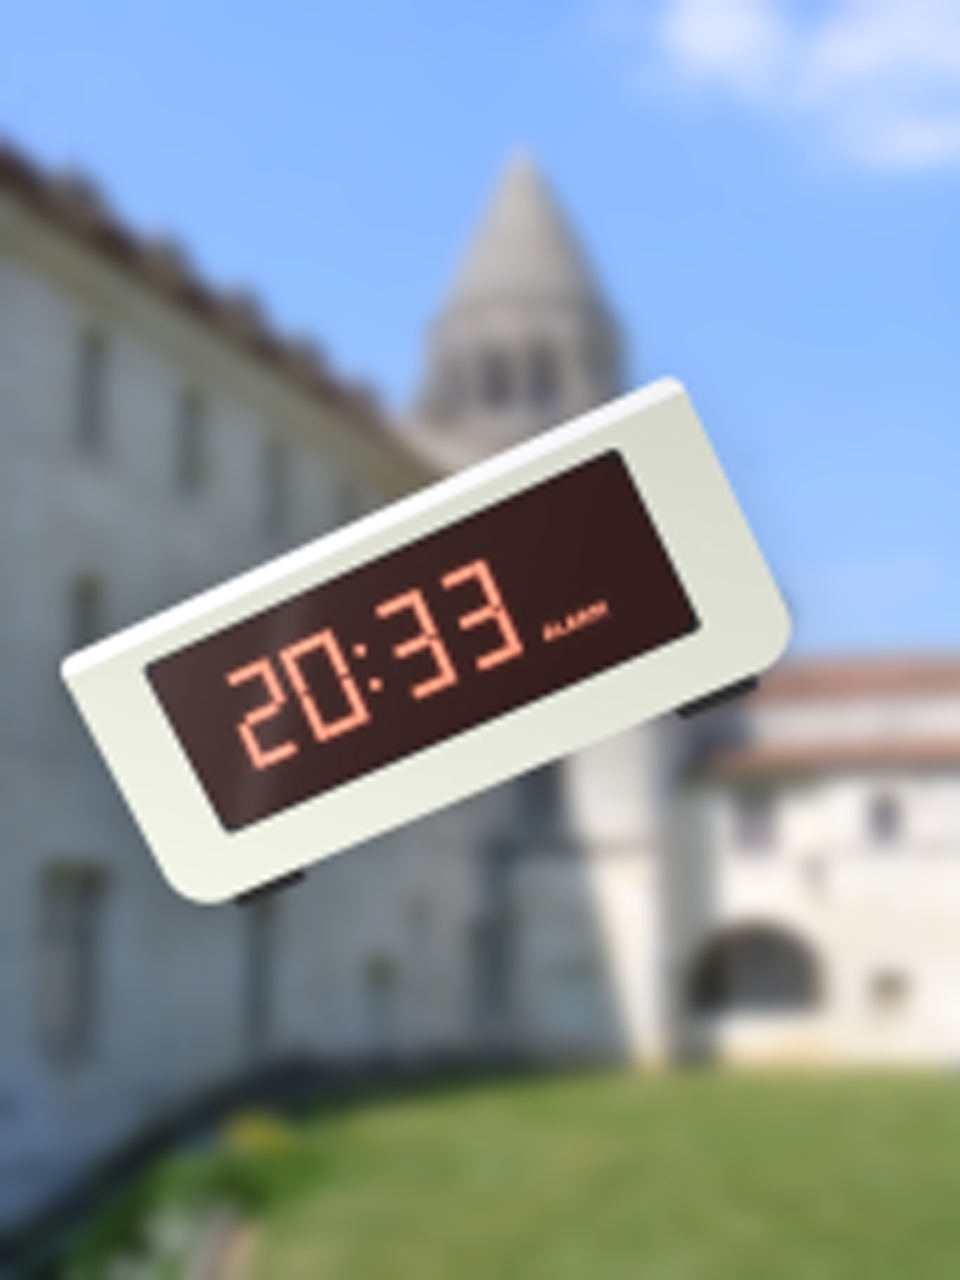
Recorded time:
20,33
